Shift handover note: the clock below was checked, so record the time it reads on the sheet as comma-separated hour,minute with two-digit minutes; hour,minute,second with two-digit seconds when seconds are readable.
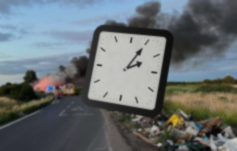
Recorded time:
2,05
